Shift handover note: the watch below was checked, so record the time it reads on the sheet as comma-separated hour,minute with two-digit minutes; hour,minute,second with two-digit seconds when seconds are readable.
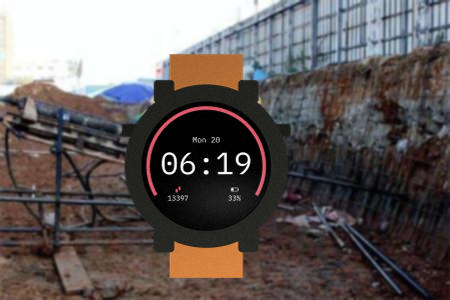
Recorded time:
6,19
